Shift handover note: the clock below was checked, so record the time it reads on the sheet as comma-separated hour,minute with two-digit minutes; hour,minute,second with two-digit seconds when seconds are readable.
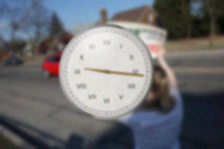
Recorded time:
9,16
